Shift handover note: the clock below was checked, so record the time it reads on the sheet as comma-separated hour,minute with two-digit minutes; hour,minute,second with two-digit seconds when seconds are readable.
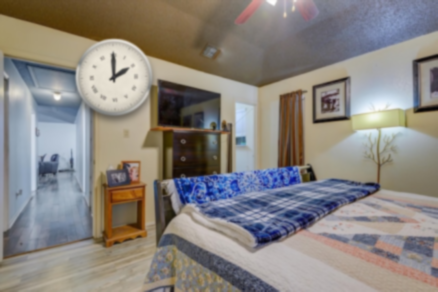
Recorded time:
2,00
